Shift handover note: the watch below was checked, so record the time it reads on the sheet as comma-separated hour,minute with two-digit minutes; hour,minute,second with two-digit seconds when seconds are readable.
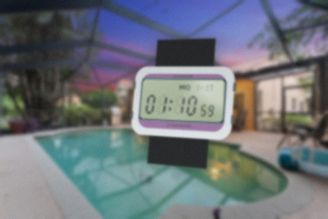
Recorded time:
1,10,59
